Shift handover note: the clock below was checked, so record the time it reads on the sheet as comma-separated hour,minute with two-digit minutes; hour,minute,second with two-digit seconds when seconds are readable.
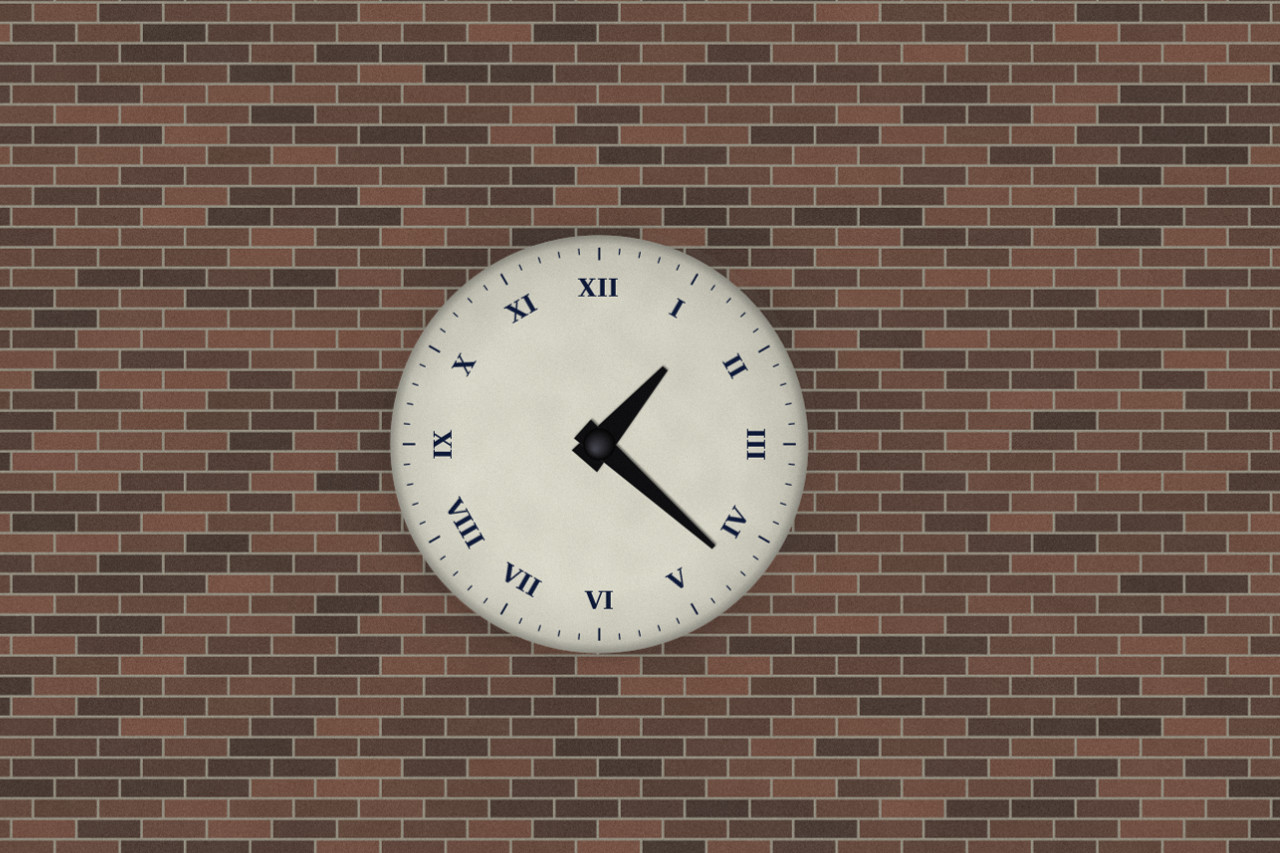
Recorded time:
1,22
